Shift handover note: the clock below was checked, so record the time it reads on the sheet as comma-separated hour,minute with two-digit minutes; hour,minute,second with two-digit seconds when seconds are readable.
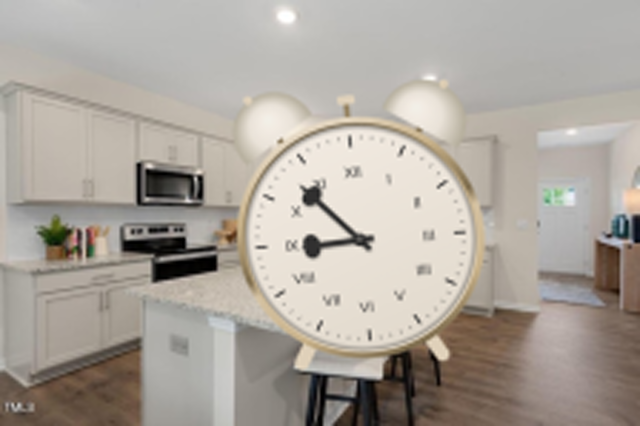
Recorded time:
8,53
